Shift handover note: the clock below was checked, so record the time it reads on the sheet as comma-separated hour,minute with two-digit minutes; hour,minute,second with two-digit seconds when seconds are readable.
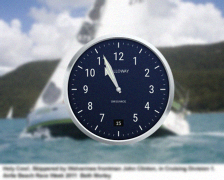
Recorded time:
10,56
